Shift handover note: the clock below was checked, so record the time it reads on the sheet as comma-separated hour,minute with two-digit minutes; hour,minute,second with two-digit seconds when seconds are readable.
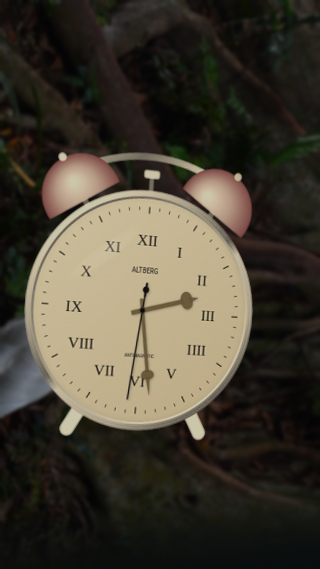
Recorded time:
2,28,31
